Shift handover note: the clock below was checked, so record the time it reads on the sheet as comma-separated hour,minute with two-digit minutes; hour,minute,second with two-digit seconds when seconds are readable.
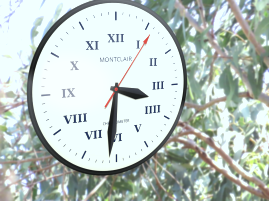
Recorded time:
3,31,06
